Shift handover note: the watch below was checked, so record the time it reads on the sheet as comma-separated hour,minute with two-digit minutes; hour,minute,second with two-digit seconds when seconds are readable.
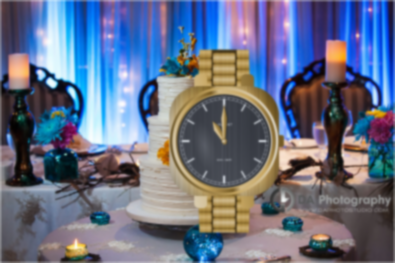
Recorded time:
11,00
